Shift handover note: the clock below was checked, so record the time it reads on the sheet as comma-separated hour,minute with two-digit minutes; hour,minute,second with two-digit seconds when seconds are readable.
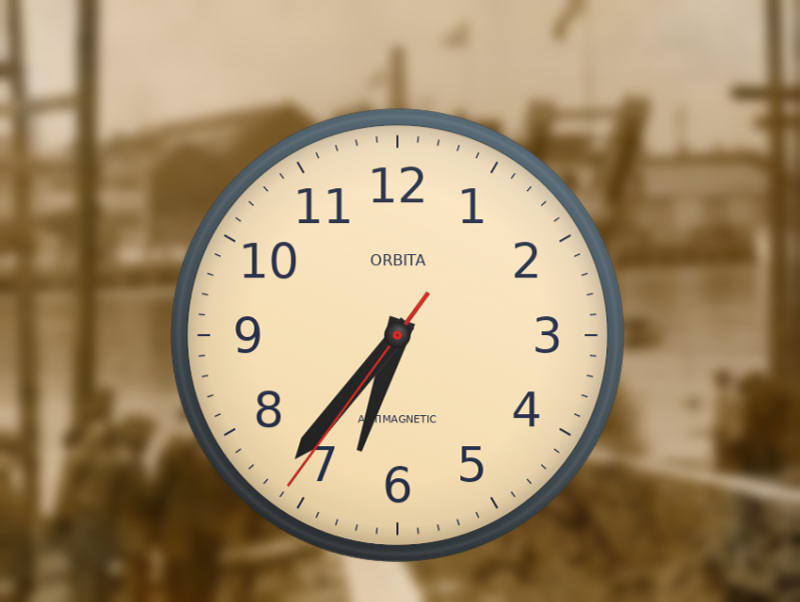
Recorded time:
6,36,36
